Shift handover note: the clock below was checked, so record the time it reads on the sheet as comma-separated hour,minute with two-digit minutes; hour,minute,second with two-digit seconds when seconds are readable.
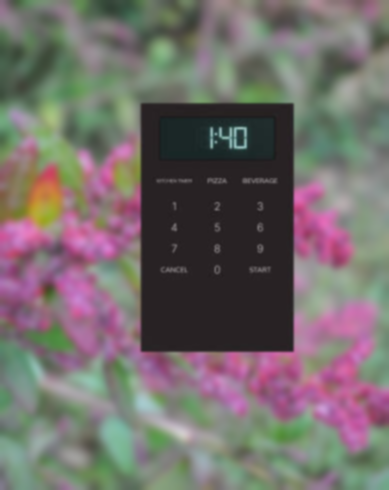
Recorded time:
1,40
